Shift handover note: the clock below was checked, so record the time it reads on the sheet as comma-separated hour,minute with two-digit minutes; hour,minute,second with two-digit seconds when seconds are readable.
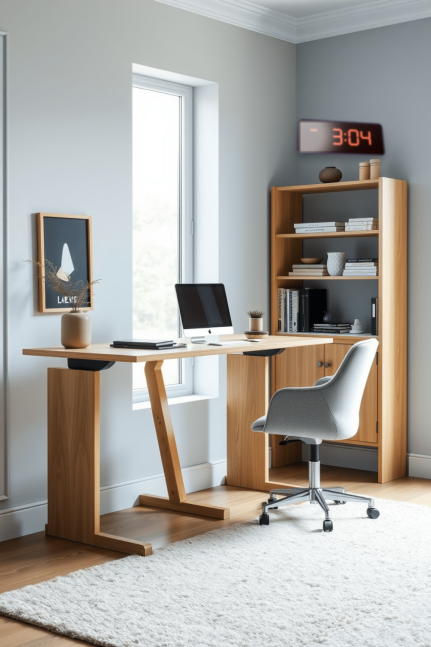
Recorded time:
3,04
